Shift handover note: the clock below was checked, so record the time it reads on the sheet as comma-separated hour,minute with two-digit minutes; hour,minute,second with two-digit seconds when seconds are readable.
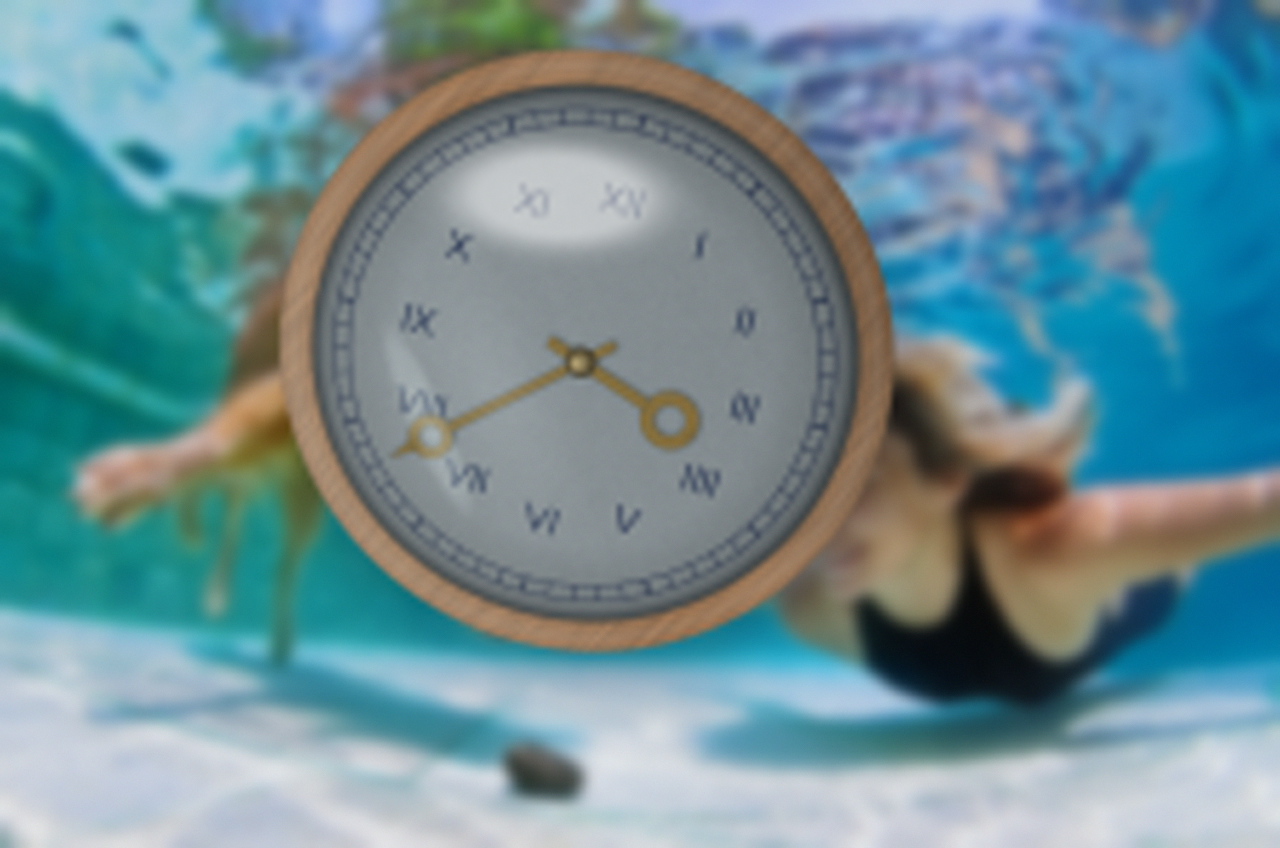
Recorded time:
3,38
